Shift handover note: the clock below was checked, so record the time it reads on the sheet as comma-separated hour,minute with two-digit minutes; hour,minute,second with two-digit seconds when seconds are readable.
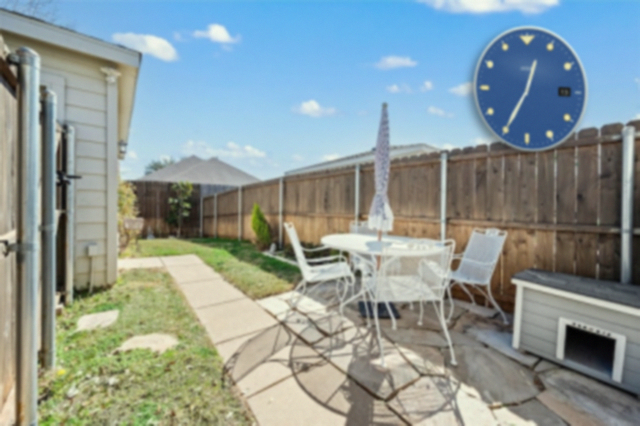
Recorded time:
12,35
